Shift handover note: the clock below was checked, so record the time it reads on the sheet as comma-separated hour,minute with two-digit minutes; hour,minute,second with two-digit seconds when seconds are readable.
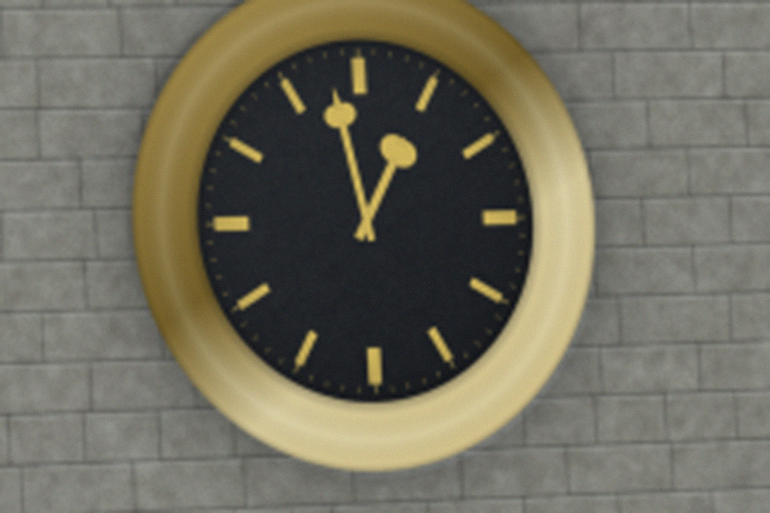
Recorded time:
12,58
